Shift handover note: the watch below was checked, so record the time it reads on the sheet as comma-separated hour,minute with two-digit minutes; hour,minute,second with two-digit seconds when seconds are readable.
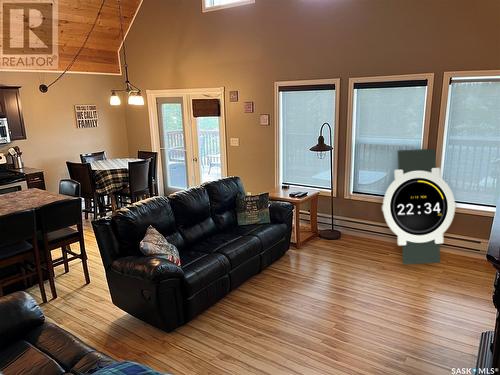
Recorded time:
22,34
